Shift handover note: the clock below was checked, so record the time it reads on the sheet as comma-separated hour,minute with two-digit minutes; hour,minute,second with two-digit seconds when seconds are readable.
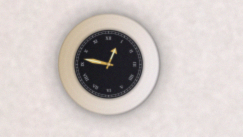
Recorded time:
12,47
